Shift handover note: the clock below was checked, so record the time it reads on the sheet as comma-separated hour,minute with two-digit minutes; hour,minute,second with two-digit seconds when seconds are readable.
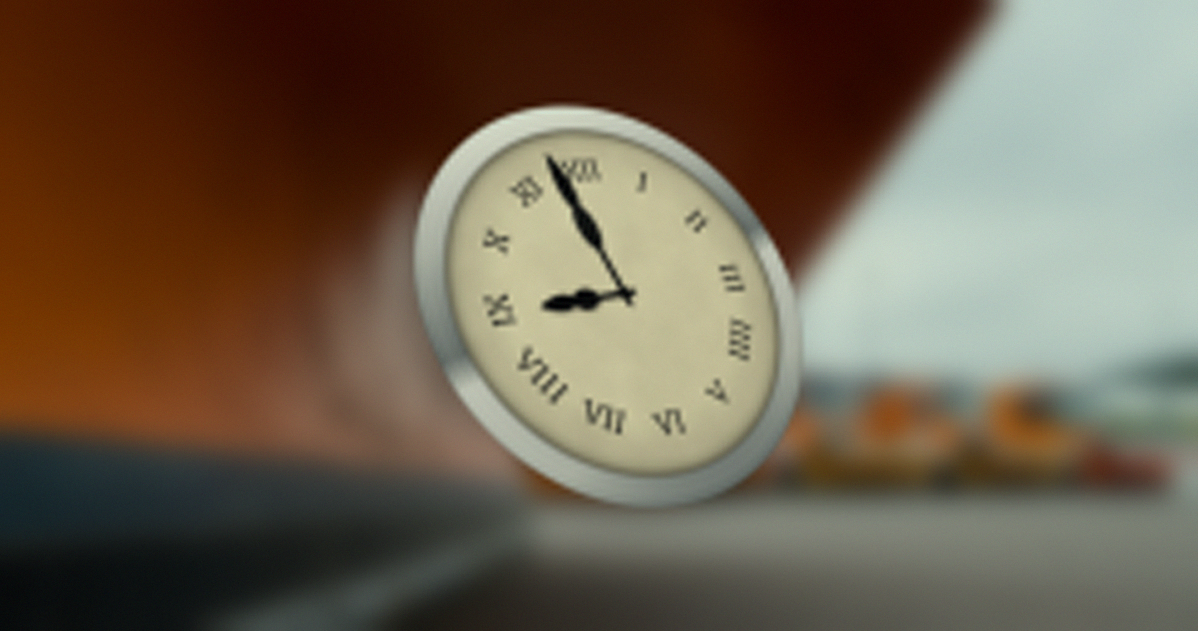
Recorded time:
8,58
